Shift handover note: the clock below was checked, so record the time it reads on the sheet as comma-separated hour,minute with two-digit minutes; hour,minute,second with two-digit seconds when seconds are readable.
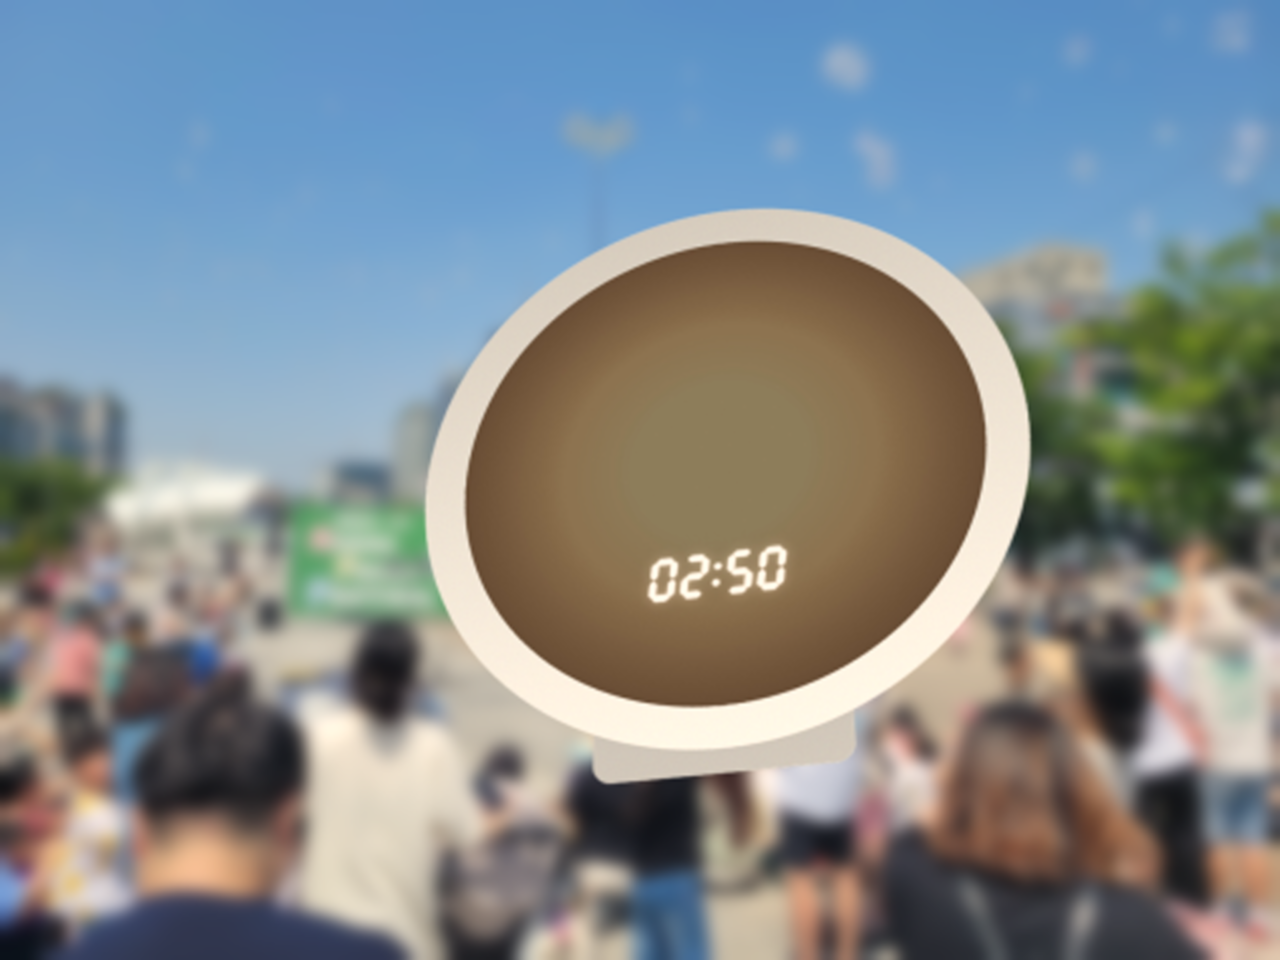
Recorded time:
2,50
